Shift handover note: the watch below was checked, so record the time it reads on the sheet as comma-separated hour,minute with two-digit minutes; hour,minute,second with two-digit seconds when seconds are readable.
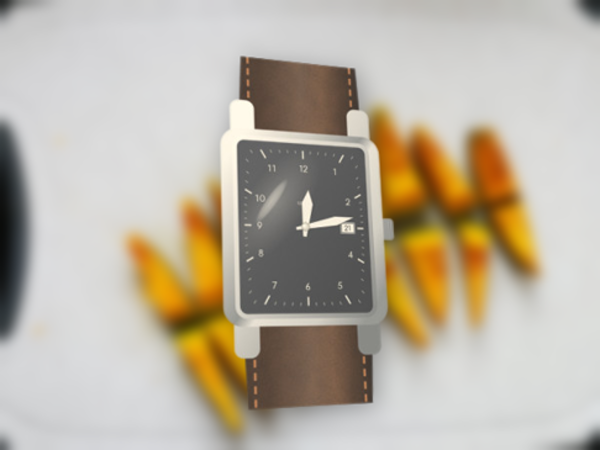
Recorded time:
12,13
